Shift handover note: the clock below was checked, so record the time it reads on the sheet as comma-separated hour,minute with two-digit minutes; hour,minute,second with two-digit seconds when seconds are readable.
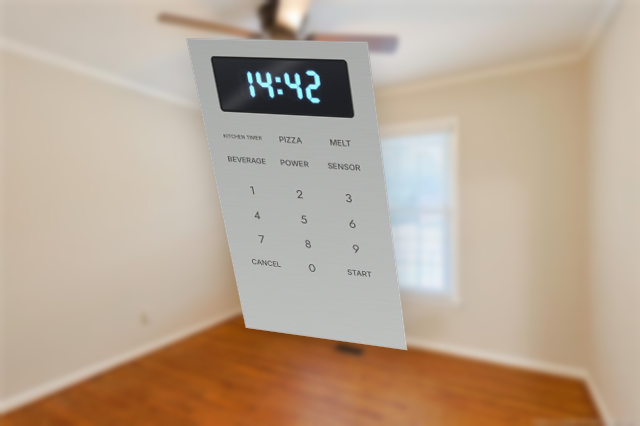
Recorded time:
14,42
